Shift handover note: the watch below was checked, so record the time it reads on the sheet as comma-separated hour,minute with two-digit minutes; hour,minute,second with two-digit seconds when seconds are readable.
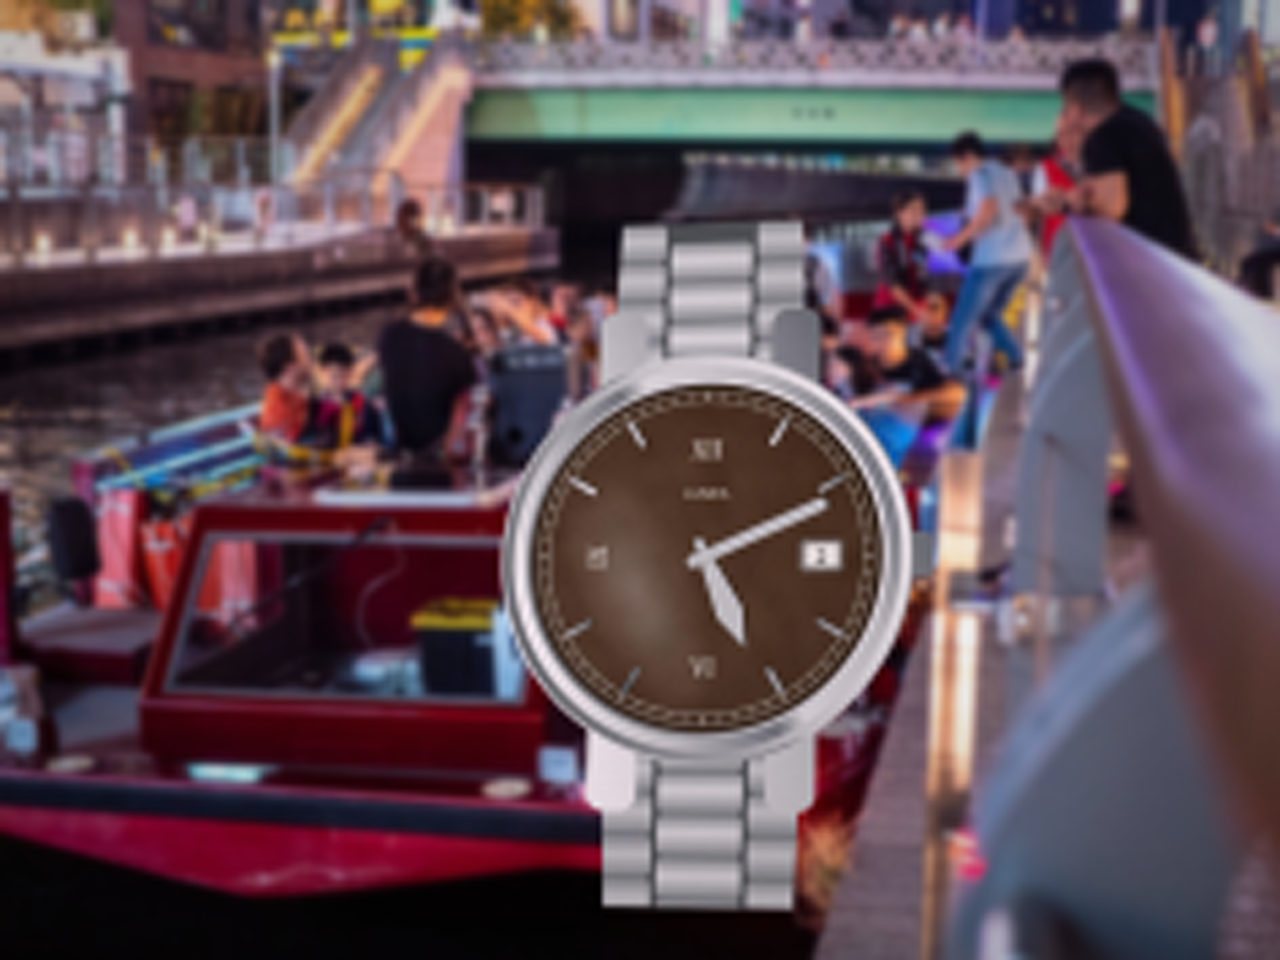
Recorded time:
5,11
